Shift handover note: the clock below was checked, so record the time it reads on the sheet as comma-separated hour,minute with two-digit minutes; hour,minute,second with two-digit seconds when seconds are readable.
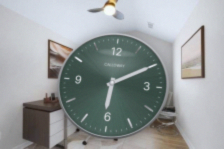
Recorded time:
6,10
